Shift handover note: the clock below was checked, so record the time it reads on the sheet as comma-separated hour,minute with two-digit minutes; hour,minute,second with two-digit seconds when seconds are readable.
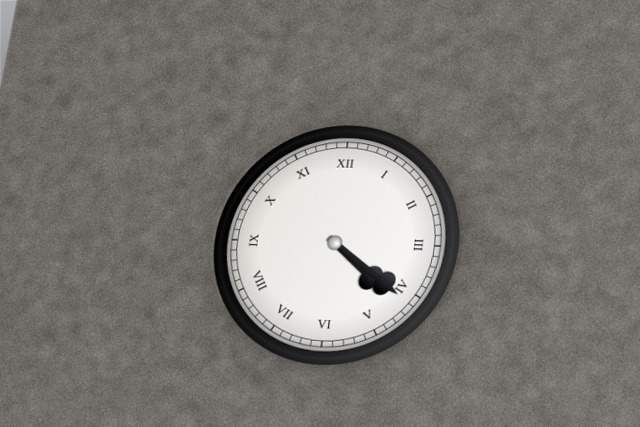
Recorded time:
4,21
